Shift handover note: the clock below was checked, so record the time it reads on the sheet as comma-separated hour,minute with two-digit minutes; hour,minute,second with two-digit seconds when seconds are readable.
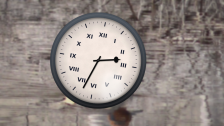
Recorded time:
2,33
